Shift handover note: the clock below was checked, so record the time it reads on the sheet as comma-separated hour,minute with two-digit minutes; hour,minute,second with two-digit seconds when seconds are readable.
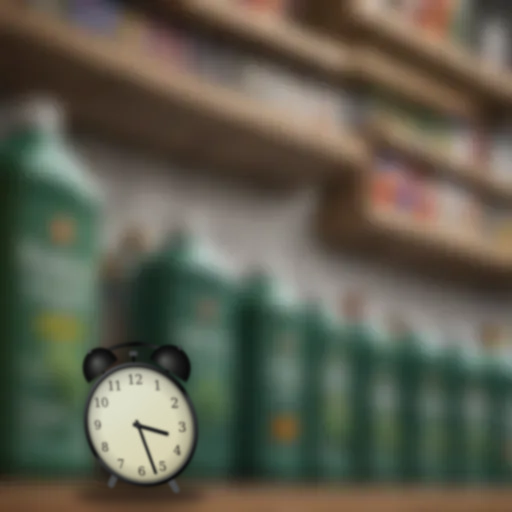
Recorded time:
3,27
